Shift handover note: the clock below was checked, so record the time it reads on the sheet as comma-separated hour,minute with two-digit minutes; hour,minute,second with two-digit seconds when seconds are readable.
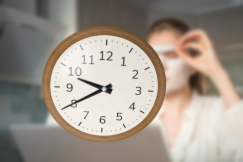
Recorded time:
9,40
